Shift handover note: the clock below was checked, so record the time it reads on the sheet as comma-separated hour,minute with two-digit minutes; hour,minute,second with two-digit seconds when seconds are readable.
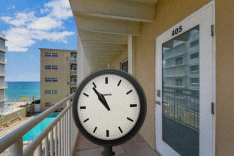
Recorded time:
10,54
